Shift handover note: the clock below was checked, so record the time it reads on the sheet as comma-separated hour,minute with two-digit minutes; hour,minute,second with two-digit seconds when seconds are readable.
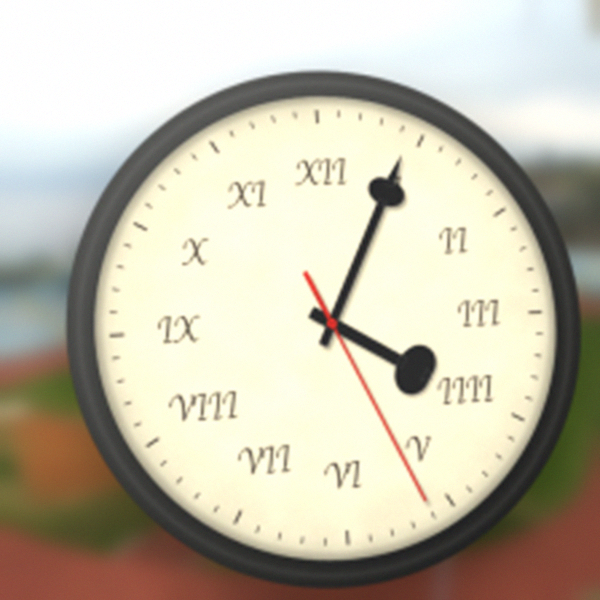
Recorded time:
4,04,26
